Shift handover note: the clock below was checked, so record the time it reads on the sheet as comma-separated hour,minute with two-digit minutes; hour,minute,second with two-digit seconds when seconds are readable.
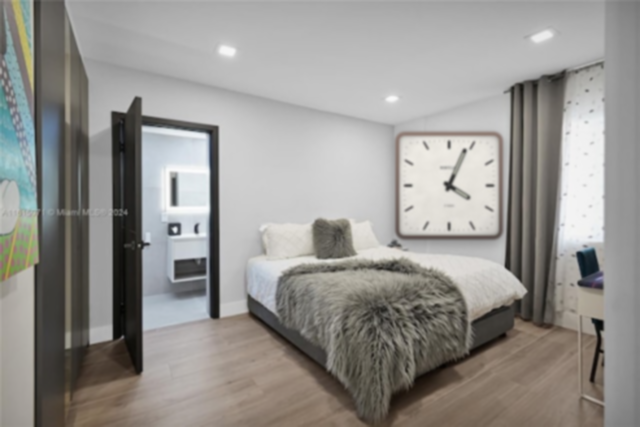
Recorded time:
4,04
